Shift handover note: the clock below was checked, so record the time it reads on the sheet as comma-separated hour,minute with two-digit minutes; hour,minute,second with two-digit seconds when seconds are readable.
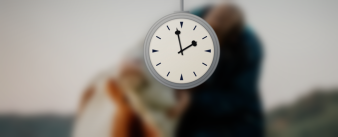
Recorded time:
1,58
